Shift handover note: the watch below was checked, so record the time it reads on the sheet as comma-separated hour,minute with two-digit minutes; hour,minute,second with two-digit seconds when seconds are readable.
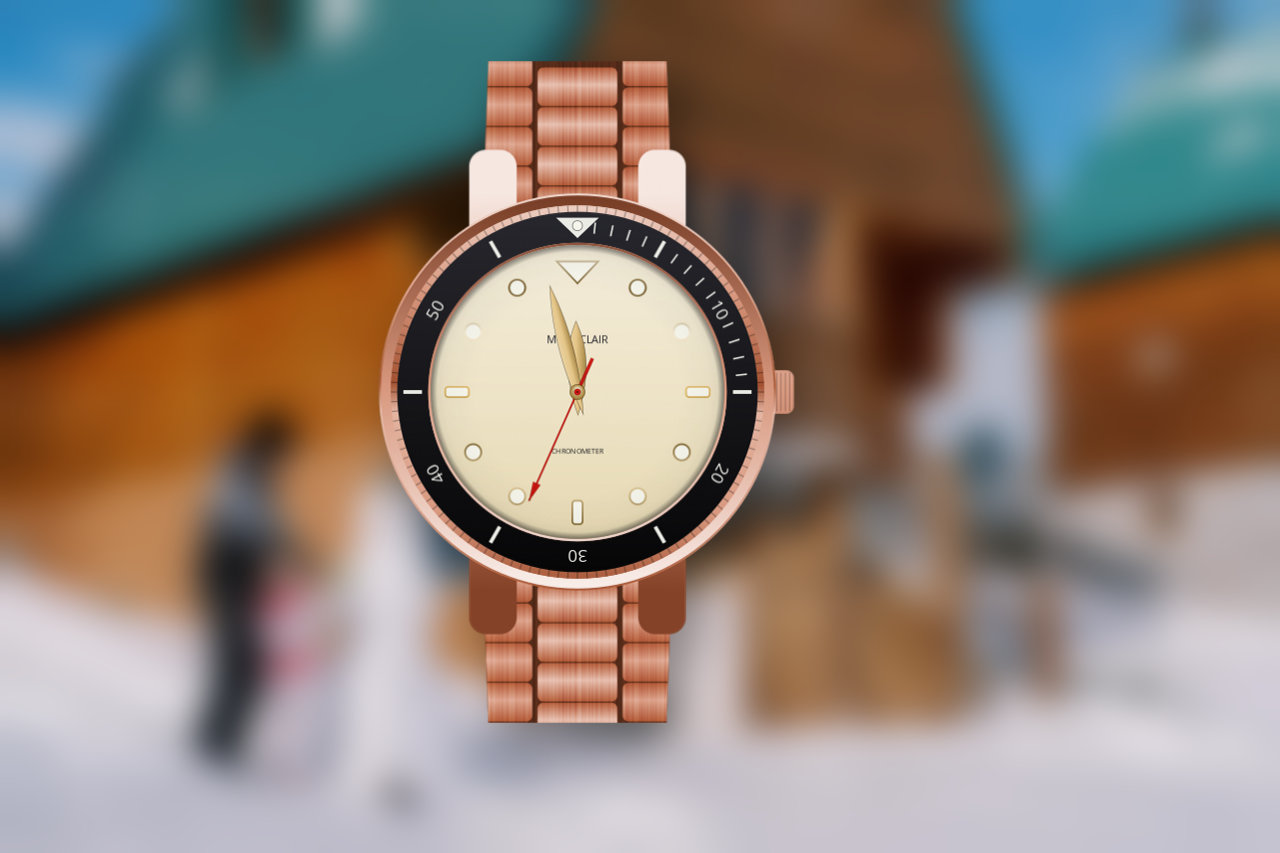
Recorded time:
11,57,34
